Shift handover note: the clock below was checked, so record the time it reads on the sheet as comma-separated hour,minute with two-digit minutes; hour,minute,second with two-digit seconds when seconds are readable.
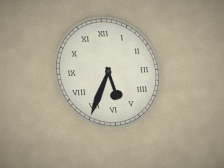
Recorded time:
5,35
